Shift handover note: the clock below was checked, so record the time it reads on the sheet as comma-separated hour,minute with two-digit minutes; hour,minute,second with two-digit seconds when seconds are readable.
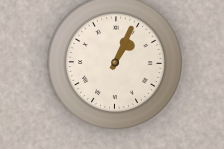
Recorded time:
1,04
